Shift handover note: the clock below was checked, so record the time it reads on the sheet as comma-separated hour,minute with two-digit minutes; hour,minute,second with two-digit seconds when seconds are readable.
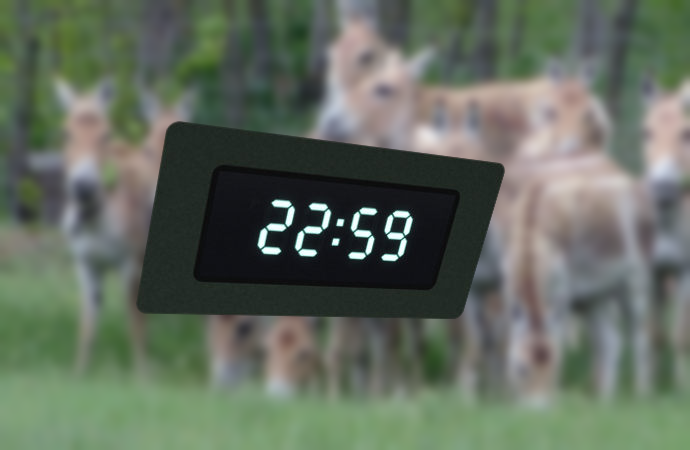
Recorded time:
22,59
